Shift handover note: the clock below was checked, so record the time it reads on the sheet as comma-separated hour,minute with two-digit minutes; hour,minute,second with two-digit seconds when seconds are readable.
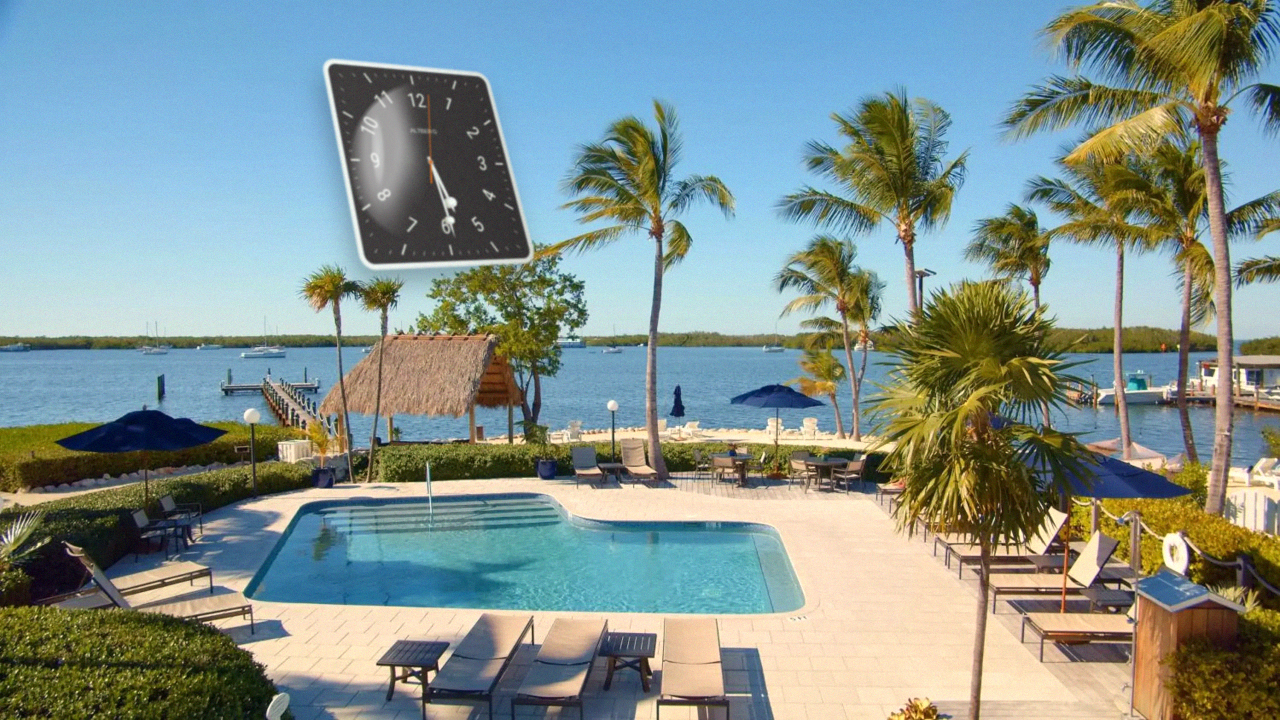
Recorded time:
5,29,02
